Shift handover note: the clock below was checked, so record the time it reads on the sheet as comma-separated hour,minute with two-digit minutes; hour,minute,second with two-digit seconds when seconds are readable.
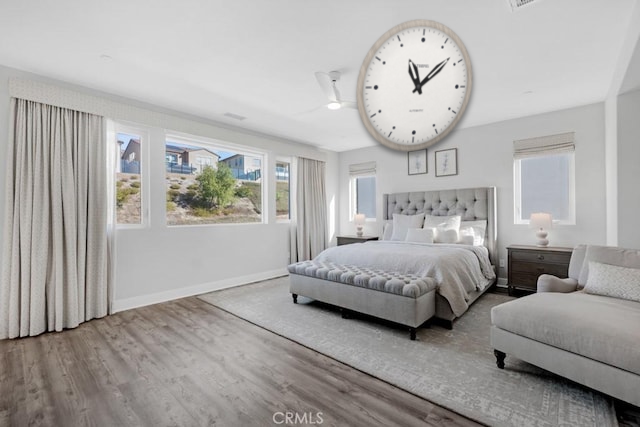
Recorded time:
11,08
